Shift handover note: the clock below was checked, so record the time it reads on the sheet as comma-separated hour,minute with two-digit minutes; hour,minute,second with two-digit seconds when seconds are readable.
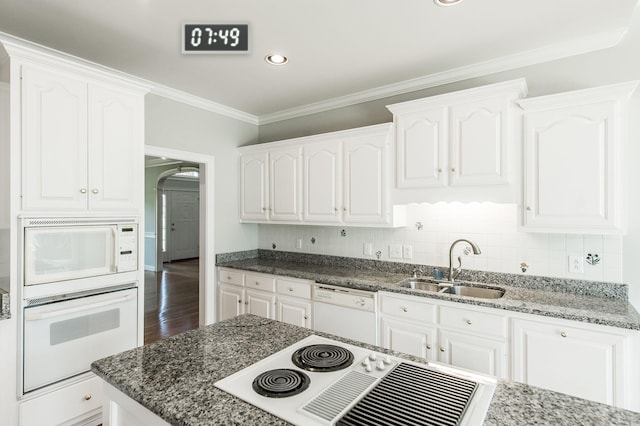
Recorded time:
7,49
